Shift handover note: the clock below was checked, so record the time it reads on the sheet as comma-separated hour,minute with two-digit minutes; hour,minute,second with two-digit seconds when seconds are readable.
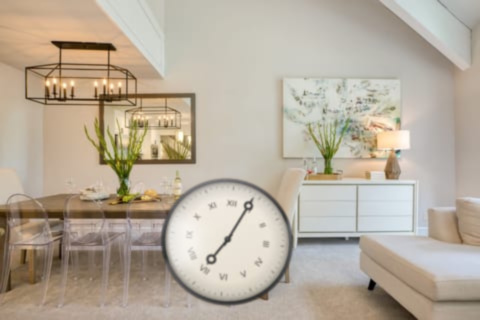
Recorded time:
7,04
